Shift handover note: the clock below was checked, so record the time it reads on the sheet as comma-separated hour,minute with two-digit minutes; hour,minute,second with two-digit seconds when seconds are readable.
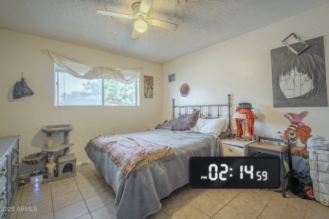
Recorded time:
2,14,59
